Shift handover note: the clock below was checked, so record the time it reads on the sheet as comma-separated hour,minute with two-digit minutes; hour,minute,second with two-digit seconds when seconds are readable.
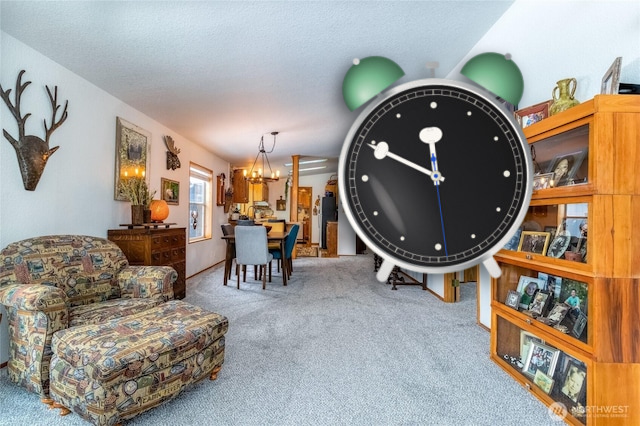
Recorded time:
11,49,29
